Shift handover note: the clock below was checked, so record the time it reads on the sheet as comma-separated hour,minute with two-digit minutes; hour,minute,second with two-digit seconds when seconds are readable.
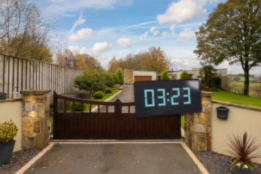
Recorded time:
3,23
